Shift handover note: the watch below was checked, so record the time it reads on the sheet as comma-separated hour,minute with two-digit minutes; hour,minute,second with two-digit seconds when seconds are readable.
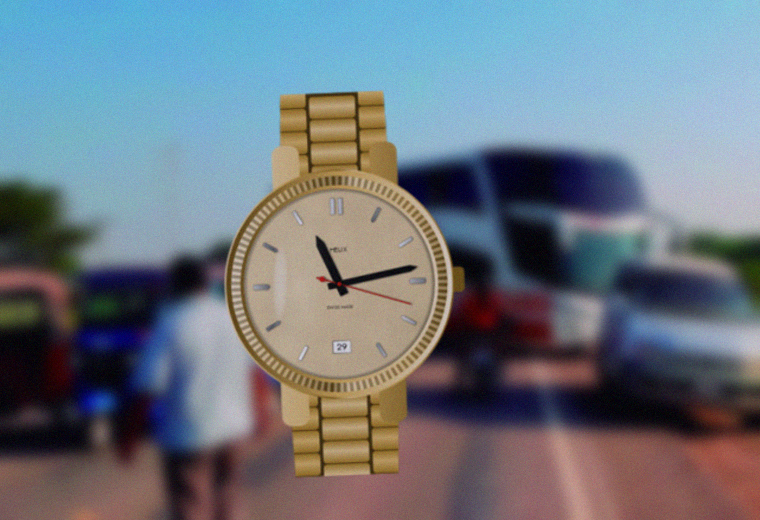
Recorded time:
11,13,18
